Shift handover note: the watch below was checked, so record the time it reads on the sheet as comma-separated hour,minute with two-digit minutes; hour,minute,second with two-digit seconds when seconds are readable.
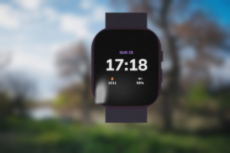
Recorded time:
17,18
